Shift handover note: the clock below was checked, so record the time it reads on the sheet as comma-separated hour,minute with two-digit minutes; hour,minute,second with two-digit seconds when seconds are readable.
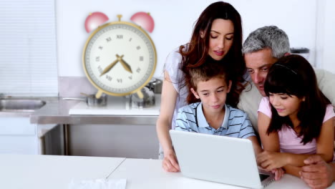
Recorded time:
4,38
